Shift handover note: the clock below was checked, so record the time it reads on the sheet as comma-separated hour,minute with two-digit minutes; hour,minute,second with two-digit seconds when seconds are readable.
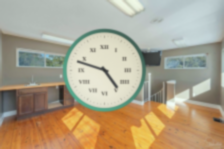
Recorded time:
4,48
